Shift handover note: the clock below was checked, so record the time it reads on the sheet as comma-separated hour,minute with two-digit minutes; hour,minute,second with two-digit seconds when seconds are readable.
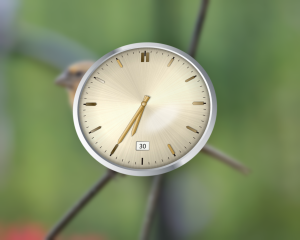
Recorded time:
6,35
